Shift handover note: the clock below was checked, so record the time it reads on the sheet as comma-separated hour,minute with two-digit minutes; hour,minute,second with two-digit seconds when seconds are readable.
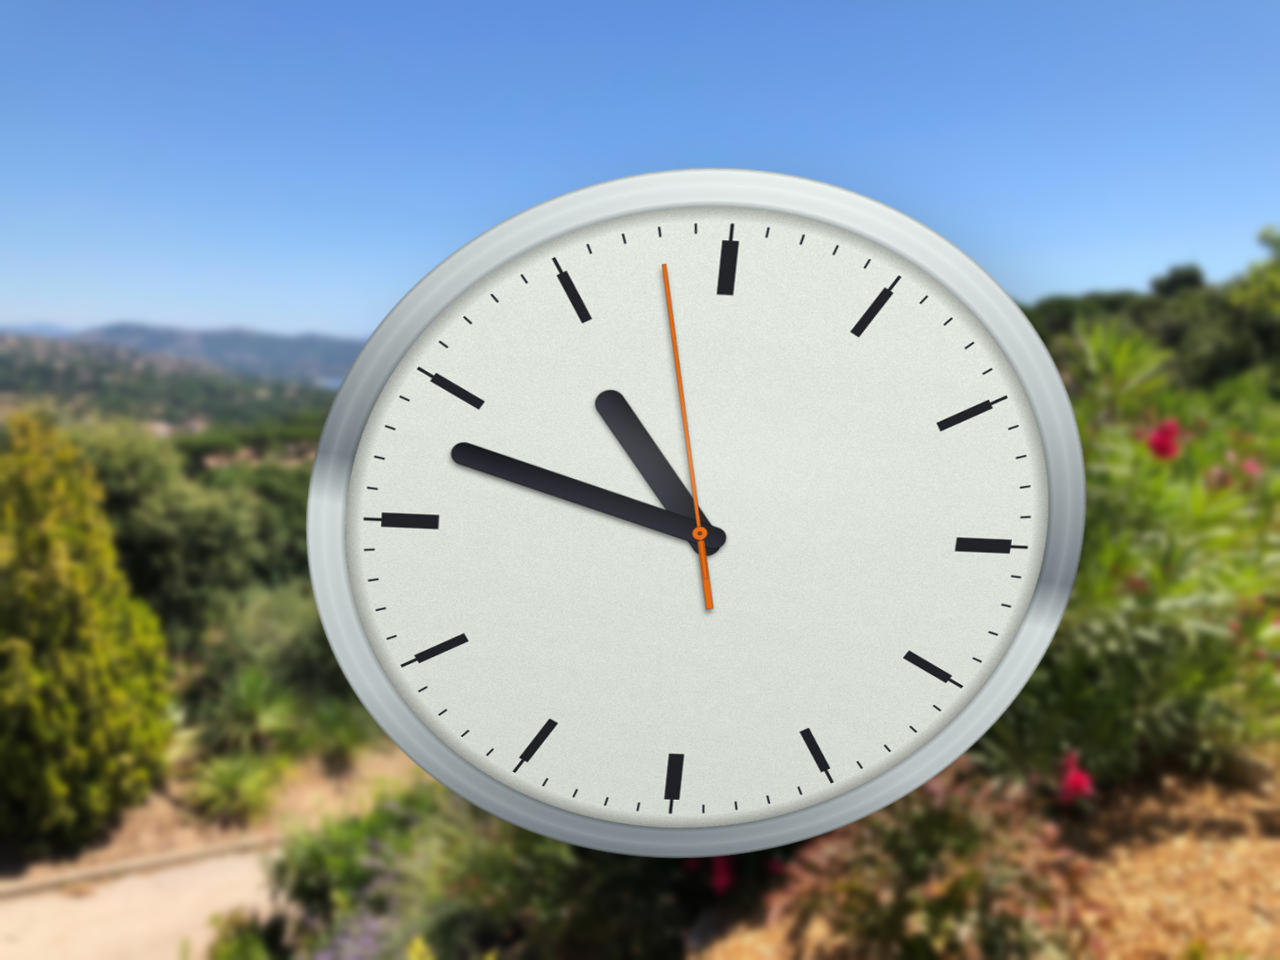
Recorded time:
10,47,58
